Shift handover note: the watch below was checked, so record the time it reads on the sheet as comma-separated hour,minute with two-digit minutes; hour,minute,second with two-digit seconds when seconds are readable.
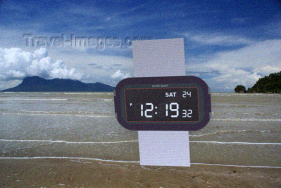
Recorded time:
12,19,32
